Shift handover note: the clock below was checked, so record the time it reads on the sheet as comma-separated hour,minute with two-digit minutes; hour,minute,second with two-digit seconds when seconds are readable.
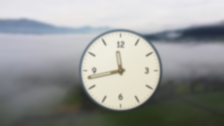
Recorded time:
11,43
